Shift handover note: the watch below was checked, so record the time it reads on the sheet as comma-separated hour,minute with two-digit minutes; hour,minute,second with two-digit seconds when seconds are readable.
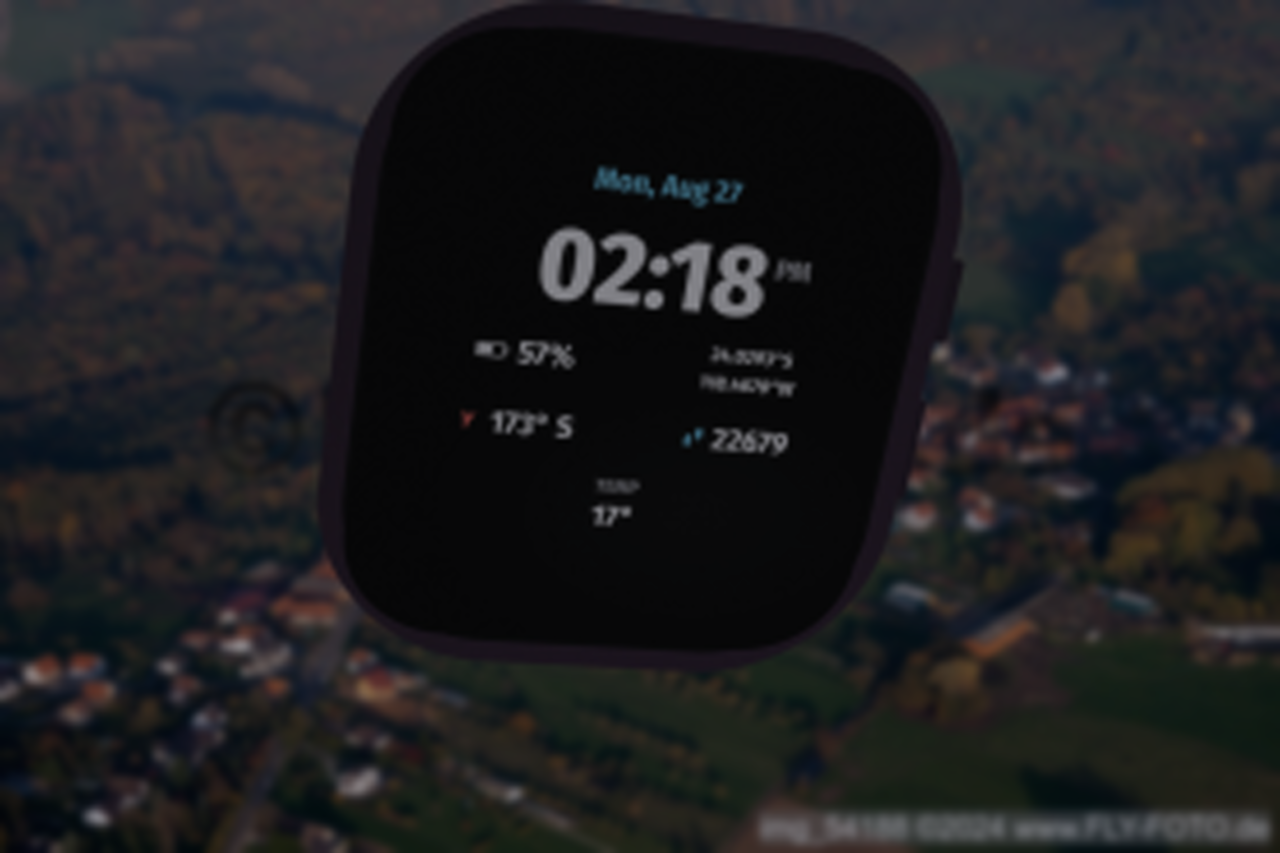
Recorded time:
2,18
